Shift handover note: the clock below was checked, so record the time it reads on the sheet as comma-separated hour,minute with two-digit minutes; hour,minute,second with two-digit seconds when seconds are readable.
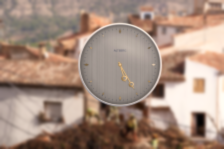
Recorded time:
5,25
